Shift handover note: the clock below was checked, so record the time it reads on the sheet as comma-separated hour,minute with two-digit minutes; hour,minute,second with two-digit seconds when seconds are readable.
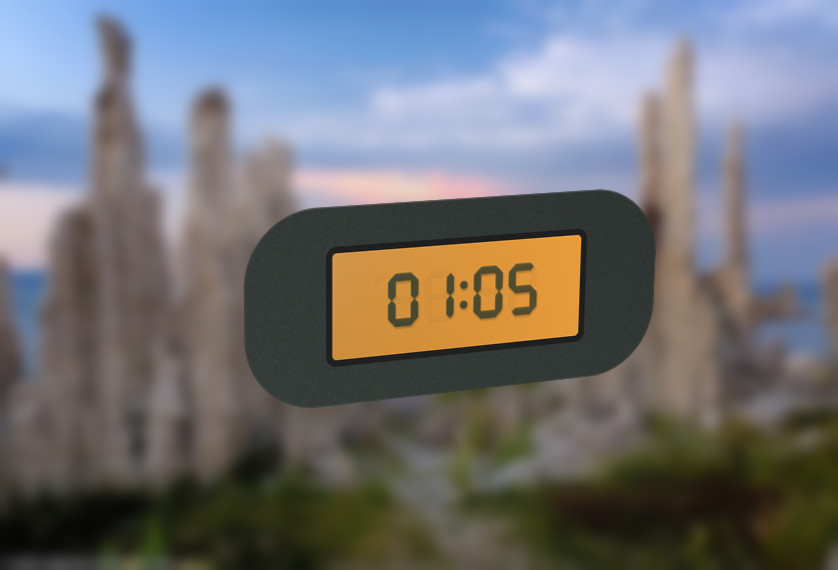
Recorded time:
1,05
